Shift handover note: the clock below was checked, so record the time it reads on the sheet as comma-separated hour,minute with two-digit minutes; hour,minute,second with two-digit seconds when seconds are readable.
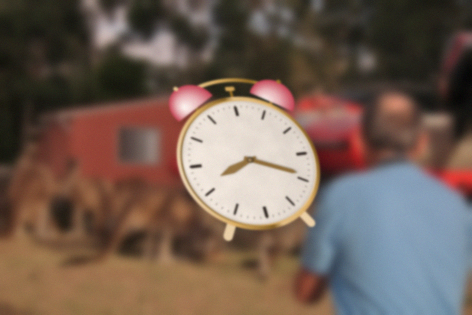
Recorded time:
8,19
